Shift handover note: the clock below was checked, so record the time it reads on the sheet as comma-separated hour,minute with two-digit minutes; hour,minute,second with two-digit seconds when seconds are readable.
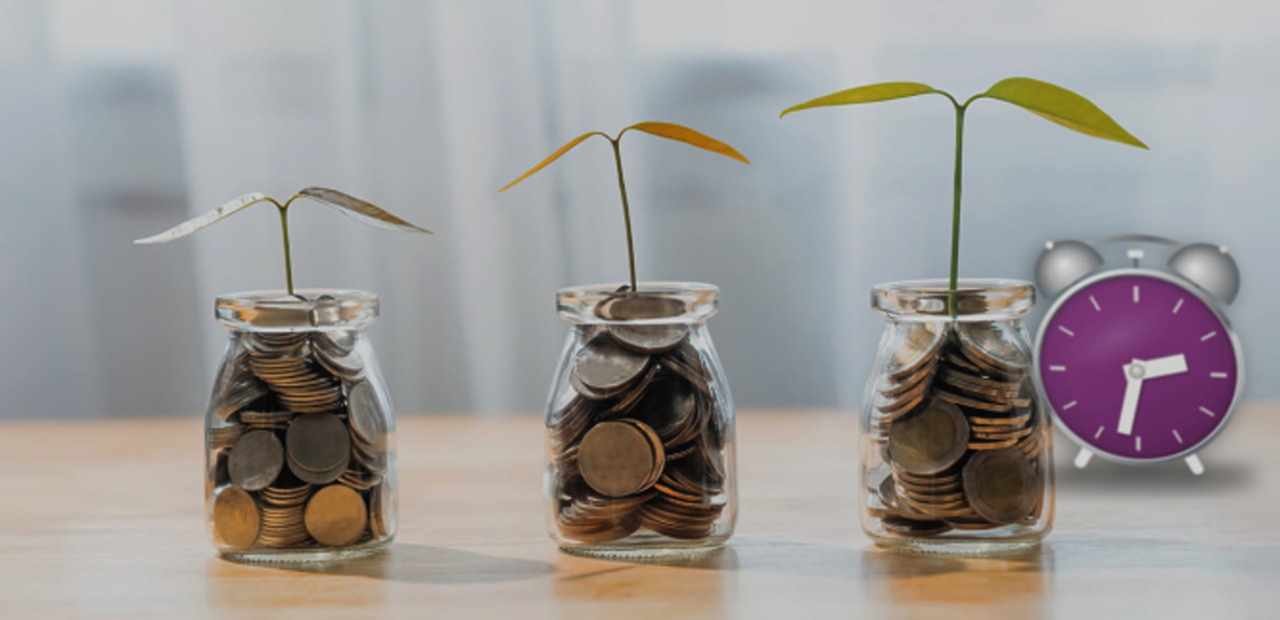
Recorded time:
2,32
